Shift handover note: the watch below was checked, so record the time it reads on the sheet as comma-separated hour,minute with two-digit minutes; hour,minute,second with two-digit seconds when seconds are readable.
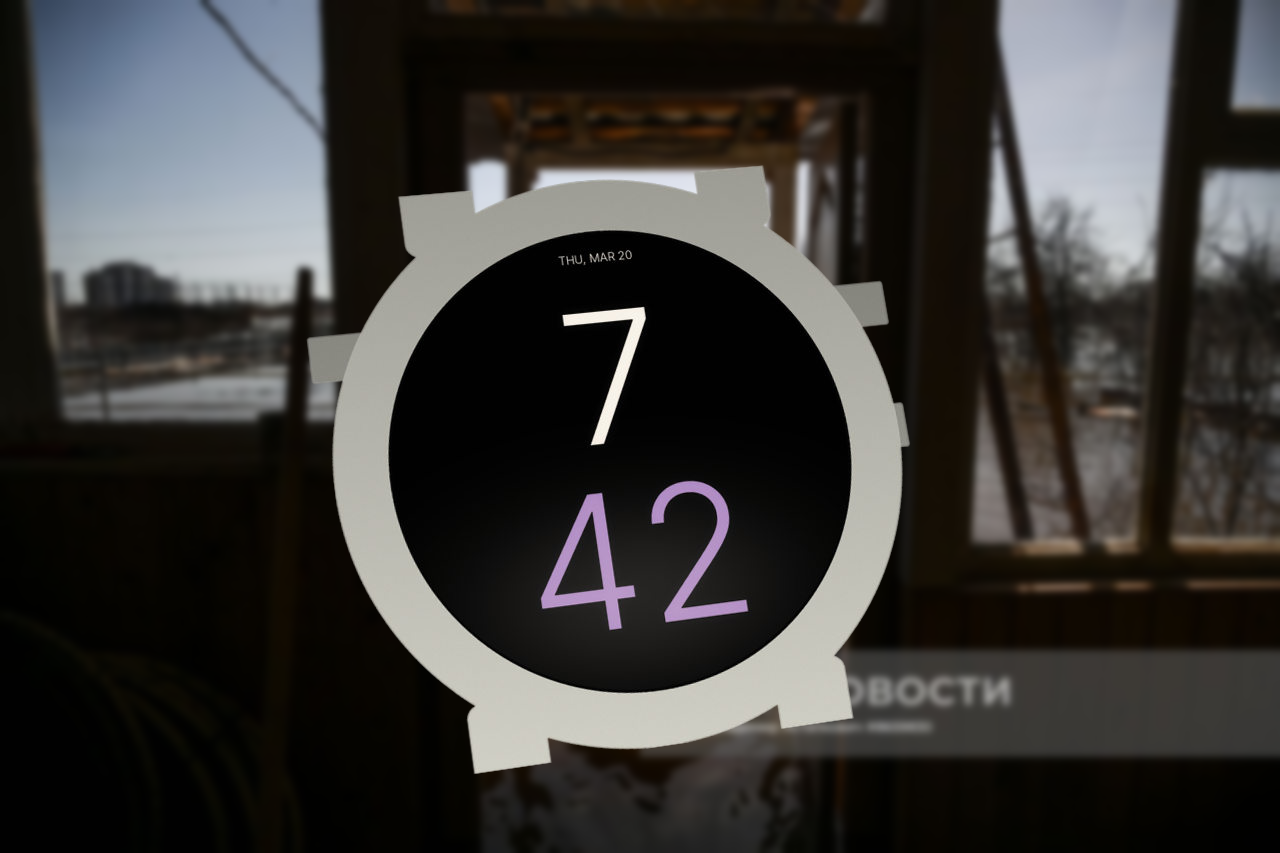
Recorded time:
7,42
